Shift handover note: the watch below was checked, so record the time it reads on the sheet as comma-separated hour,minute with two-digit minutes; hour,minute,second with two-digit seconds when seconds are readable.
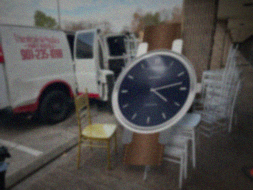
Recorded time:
4,13
